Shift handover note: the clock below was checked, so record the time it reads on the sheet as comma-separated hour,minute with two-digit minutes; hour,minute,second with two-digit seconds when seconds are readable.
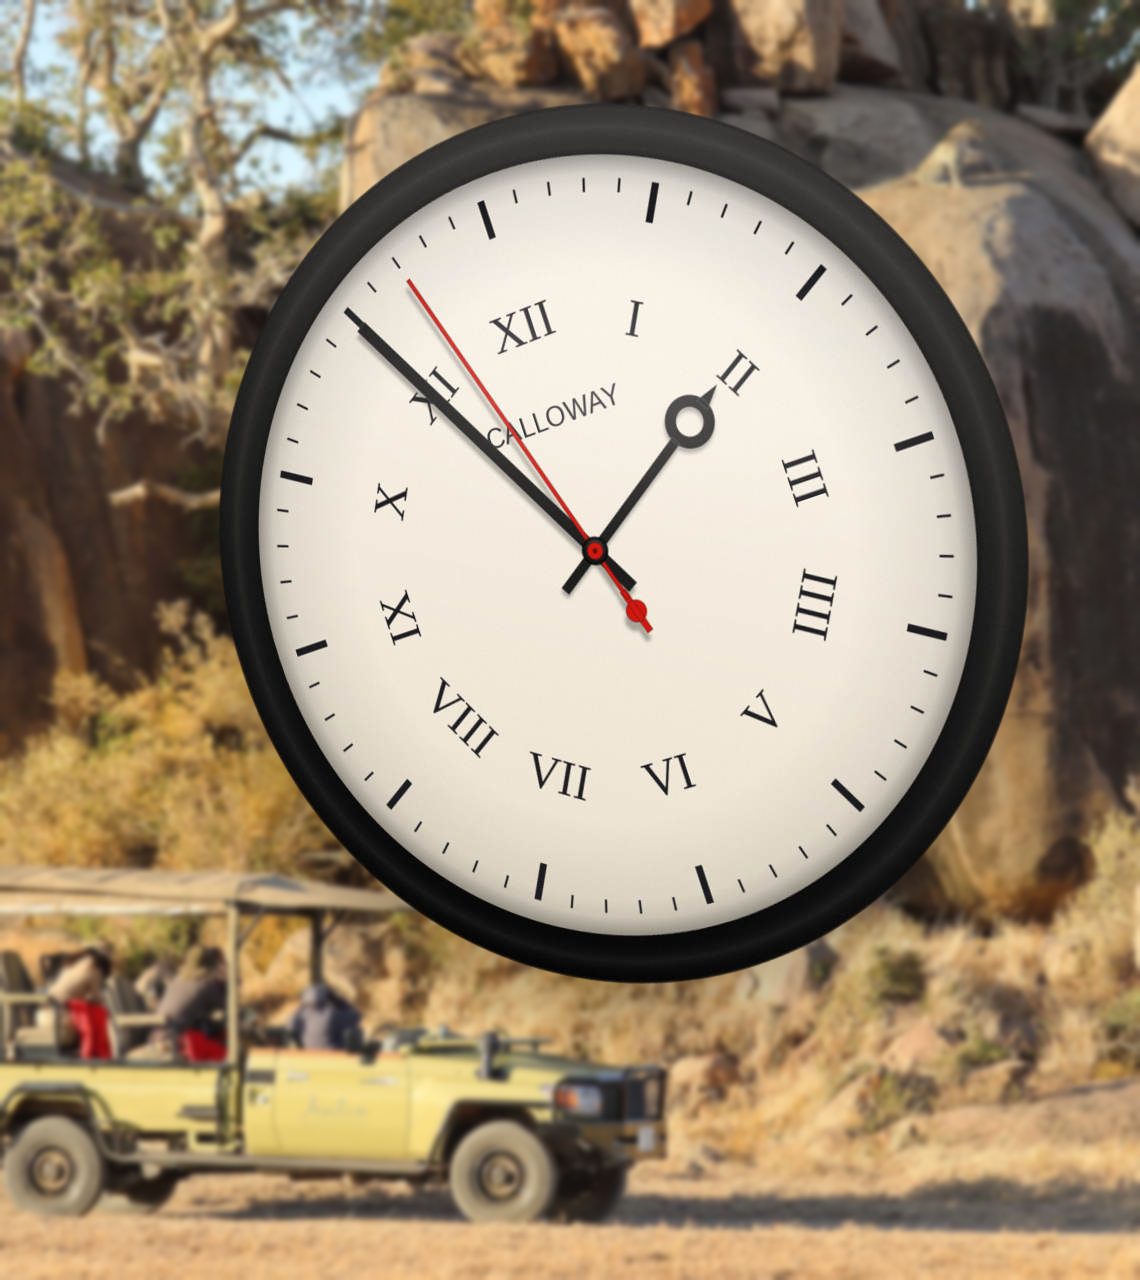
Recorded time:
1,54,57
